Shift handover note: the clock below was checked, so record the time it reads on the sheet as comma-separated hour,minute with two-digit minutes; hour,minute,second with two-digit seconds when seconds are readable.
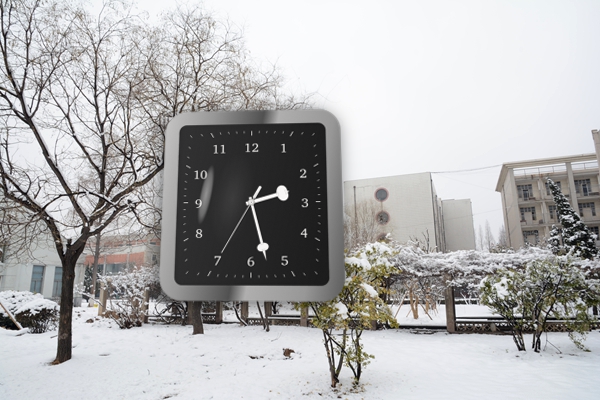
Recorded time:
2,27,35
